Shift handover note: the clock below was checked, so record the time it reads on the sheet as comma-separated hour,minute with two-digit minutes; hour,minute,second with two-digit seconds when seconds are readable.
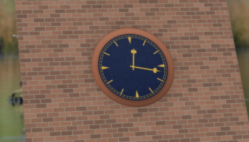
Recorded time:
12,17
